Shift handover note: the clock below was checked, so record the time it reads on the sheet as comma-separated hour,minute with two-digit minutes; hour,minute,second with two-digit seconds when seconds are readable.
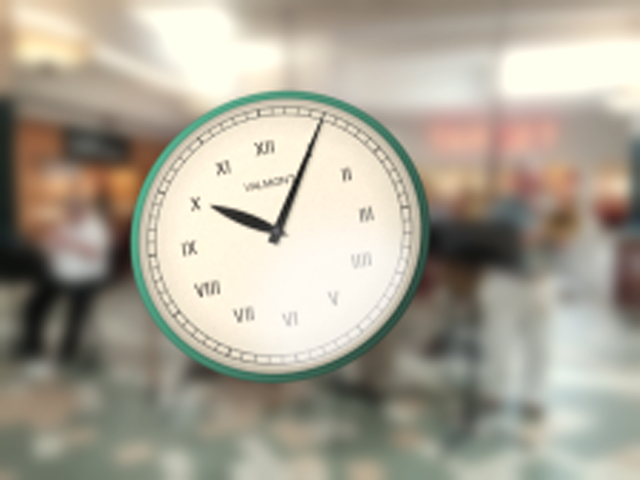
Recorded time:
10,05
